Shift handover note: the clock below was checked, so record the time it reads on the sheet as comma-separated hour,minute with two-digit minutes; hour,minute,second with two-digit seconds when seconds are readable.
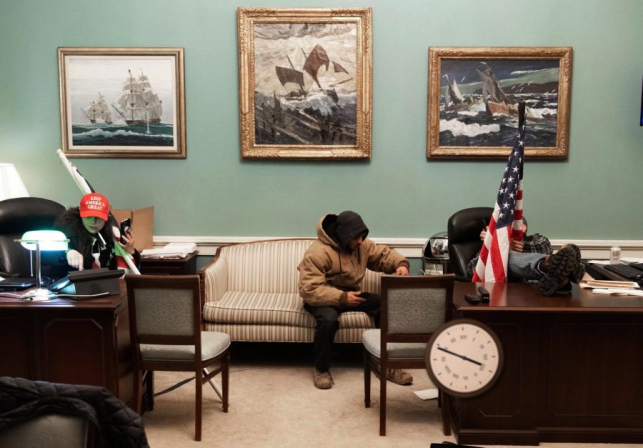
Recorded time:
3,49
